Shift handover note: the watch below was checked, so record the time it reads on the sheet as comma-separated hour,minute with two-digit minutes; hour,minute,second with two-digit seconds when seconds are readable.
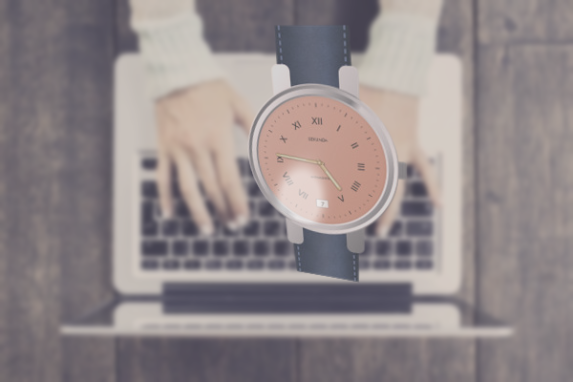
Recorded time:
4,46
